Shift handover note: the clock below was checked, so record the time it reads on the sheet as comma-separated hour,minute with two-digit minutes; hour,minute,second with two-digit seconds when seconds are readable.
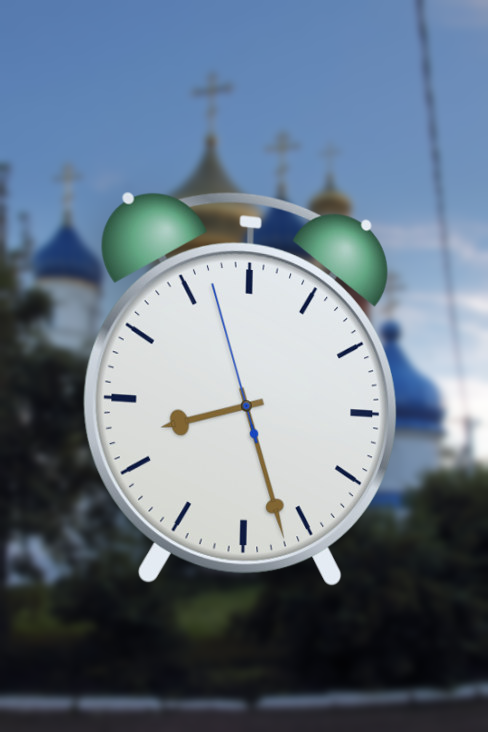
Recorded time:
8,26,57
